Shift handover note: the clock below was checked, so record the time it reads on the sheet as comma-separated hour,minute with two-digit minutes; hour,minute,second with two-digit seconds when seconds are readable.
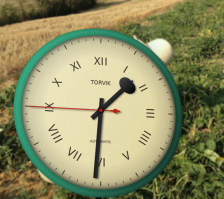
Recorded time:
1,30,45
